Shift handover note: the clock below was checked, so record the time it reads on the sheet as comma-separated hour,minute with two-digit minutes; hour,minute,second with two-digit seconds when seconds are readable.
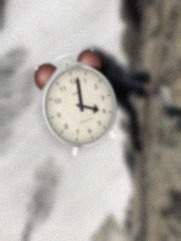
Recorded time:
4,02
